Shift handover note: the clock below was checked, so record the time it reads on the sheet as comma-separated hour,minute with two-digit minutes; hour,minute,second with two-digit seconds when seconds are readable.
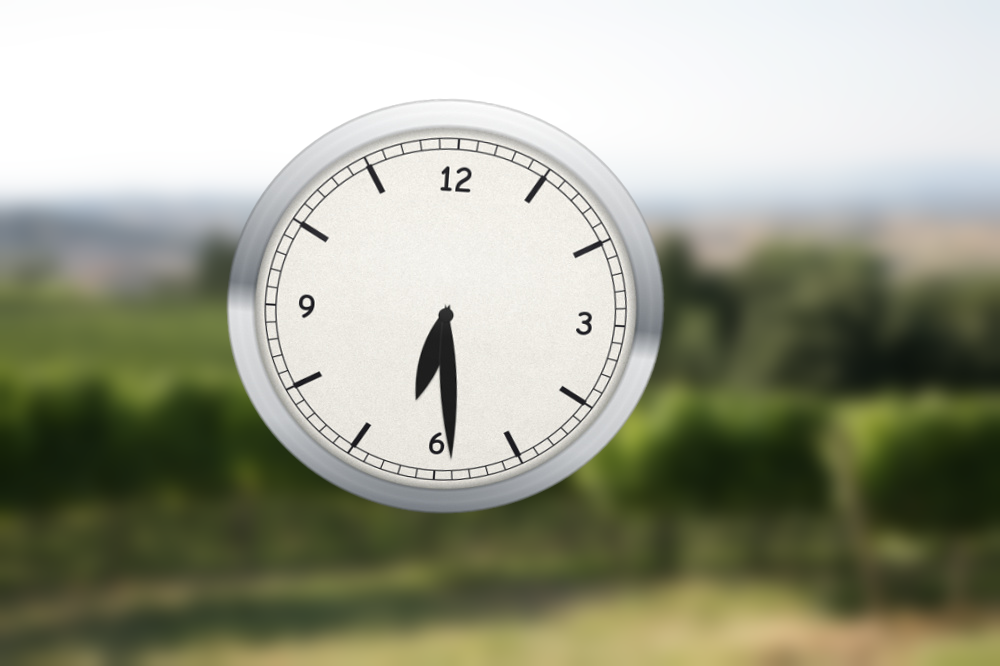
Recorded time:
6,29
